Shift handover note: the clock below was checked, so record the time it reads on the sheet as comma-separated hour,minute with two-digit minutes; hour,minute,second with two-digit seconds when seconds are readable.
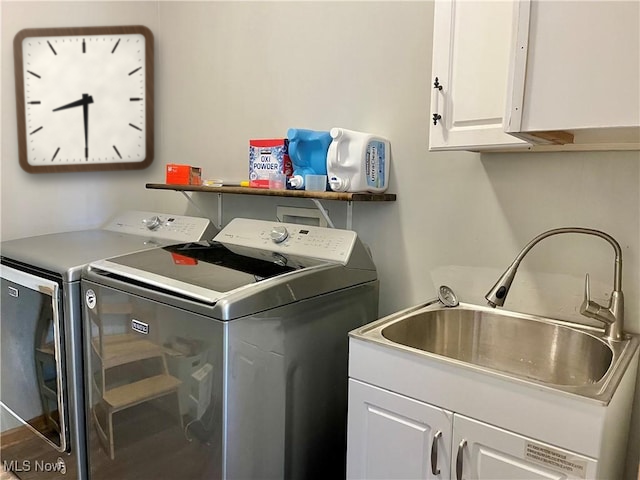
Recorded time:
8,30
